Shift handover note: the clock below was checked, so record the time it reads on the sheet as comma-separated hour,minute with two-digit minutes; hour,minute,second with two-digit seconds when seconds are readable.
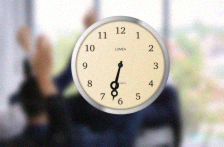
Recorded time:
6,32
